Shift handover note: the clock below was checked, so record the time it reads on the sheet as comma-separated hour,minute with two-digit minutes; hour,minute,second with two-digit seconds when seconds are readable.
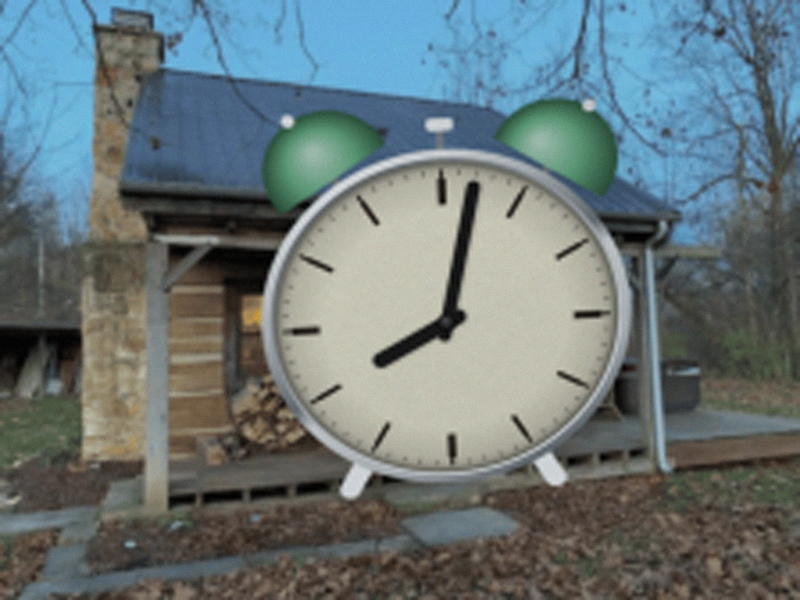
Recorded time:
8,02
